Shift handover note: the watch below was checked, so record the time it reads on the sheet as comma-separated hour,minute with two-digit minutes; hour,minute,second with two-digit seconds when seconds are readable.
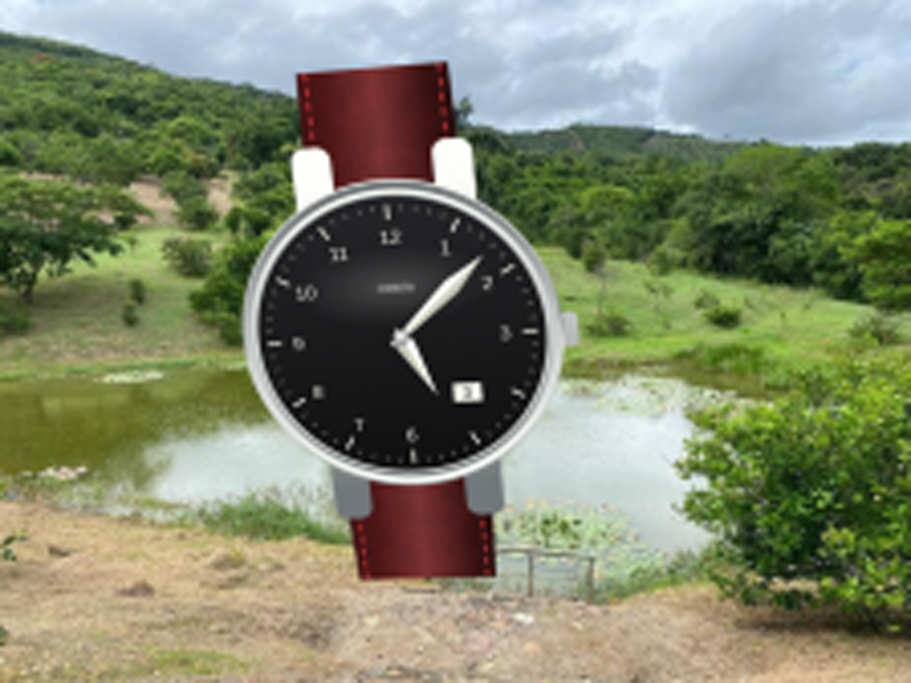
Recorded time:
5,08
